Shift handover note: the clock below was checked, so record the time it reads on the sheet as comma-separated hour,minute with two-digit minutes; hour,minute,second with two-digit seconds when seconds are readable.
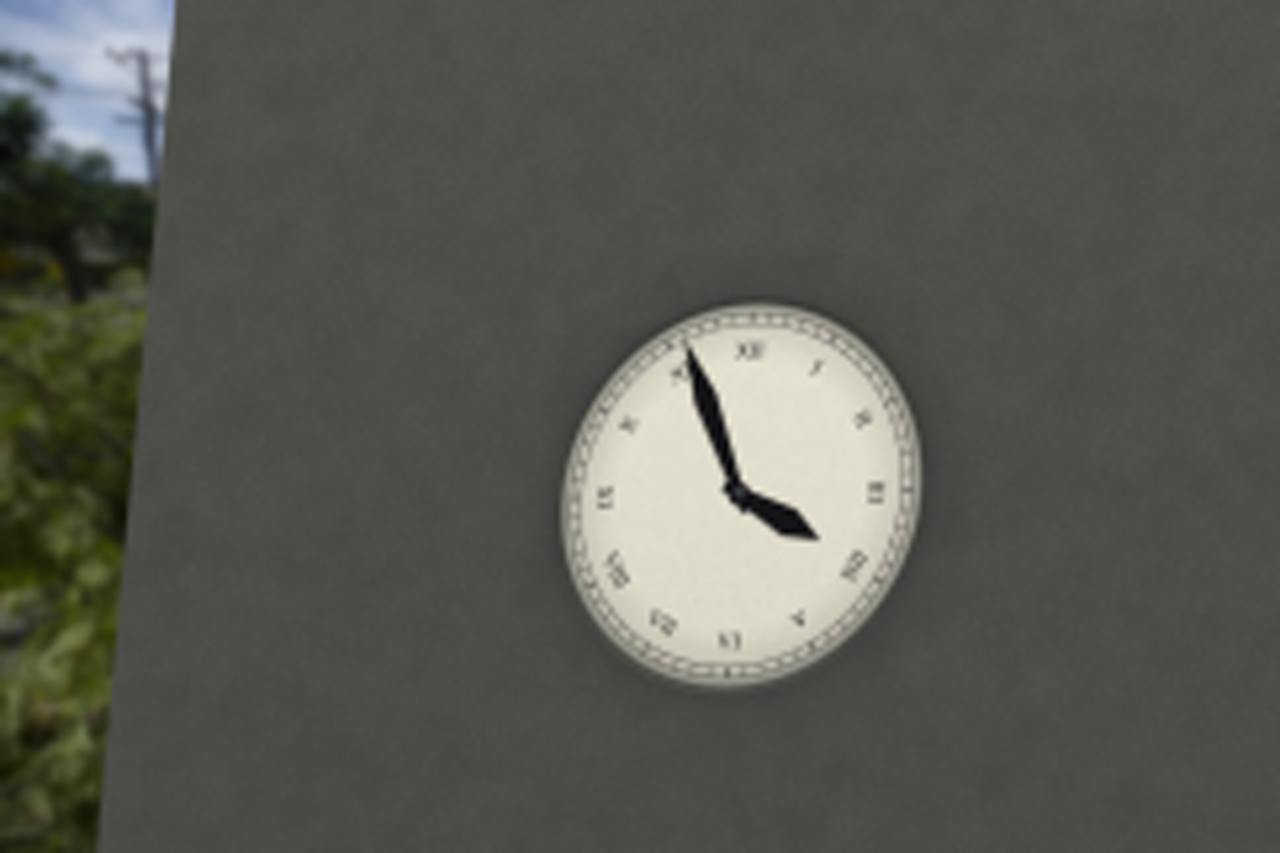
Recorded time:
3,56
